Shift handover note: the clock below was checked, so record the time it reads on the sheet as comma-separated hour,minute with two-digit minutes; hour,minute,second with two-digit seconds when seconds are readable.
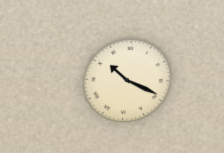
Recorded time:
10,19
